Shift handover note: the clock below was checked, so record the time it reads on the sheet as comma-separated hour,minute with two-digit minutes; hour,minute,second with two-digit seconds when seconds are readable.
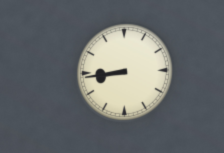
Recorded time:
8,44
